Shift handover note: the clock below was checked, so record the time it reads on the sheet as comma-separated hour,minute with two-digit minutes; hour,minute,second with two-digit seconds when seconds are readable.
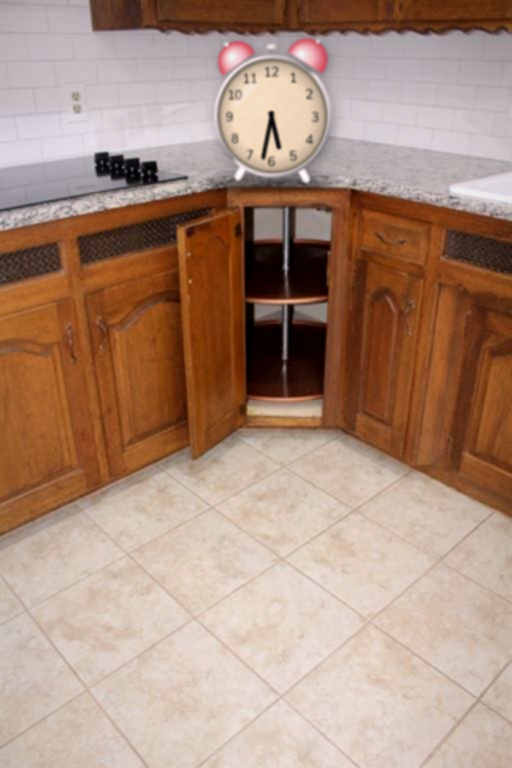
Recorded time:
5,32
